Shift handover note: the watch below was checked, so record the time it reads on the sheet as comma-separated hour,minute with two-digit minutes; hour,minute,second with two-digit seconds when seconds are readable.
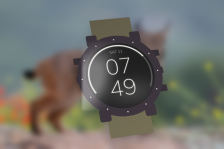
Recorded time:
7,49
